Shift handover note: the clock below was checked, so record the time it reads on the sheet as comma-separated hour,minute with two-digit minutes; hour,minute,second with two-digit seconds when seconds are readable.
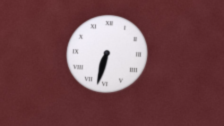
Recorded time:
6,32
